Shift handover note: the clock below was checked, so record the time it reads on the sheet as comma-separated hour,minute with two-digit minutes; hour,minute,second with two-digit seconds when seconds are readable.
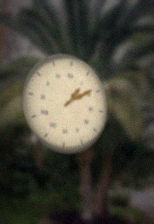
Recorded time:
1,09
